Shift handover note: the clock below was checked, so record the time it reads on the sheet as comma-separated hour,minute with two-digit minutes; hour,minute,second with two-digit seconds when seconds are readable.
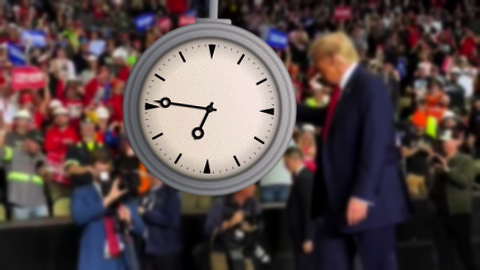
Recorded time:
6,46
